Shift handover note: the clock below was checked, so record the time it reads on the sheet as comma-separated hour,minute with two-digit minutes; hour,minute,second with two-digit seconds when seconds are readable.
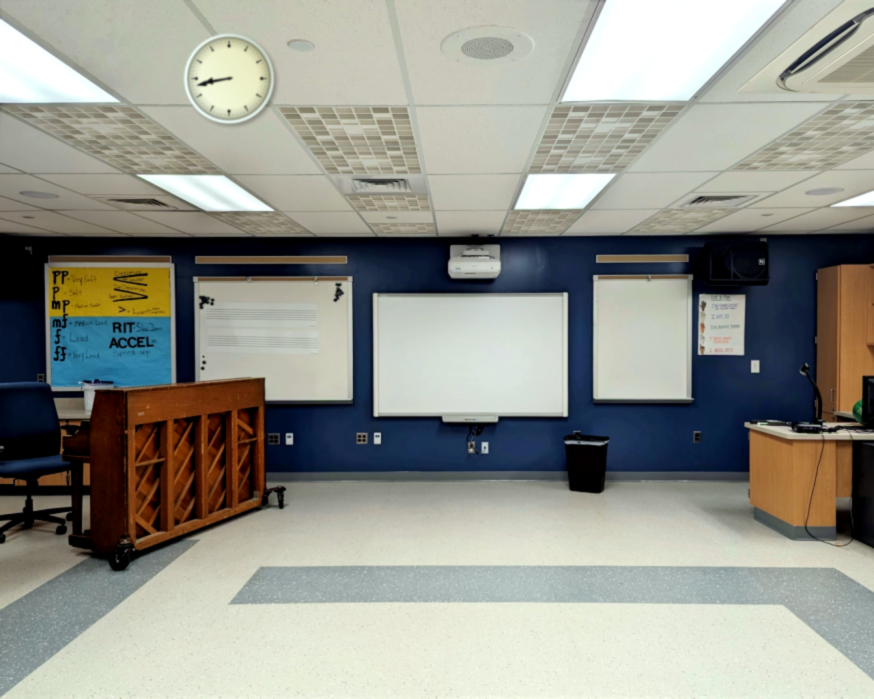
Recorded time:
8,43
